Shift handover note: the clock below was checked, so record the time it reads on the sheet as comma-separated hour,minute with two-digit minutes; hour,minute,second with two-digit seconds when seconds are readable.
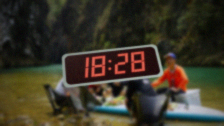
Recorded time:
18,28
